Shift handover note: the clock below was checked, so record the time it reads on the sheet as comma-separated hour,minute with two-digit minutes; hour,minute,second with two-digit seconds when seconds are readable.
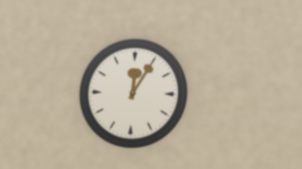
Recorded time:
12,05
